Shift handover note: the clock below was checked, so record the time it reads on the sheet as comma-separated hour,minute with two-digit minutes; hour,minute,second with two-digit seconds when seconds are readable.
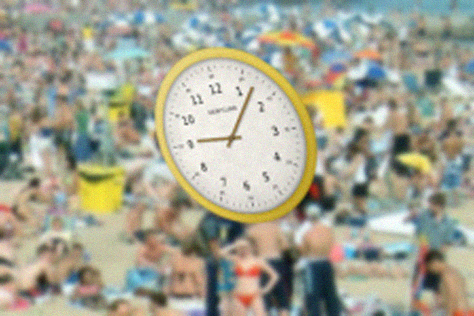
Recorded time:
9,07
